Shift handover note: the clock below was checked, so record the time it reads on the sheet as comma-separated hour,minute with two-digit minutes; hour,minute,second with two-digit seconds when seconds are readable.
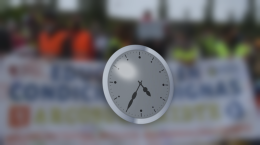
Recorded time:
4,35
